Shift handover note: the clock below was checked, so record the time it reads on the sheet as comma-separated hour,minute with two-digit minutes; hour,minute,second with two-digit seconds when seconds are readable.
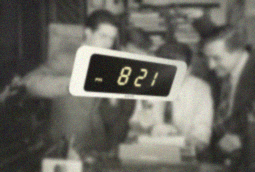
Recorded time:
8,21
